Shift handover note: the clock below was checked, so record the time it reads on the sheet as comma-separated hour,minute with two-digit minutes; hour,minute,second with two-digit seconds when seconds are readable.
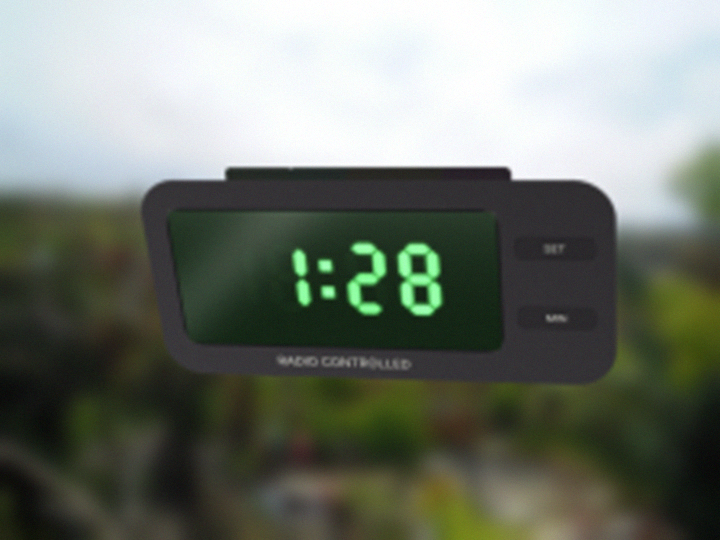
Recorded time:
1,28
